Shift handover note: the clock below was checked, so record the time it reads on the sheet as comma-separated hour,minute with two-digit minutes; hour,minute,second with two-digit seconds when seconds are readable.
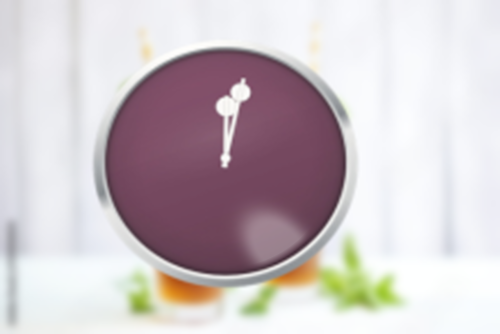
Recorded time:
12,02
